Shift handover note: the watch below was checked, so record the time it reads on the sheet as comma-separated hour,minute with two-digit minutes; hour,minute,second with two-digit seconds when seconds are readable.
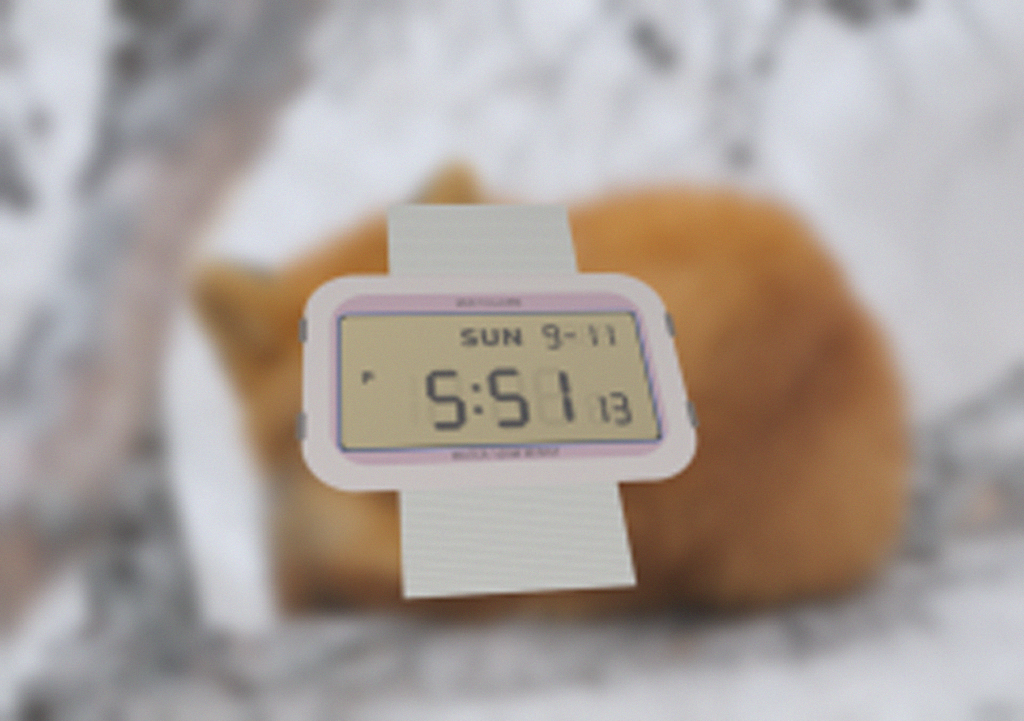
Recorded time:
5,51,13
